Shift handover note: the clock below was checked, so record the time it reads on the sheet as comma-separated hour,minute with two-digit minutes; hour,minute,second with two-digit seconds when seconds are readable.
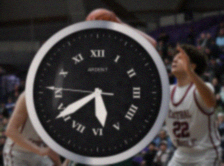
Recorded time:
5,39,46
